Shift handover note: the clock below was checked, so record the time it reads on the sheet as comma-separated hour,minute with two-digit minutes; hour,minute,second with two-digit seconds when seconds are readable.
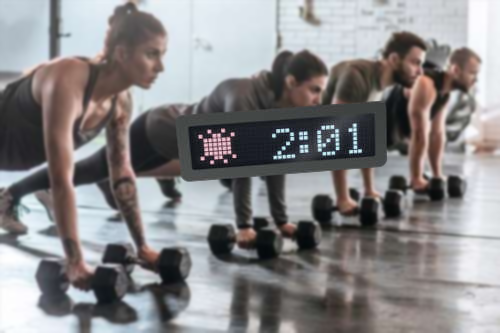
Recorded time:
2,01
